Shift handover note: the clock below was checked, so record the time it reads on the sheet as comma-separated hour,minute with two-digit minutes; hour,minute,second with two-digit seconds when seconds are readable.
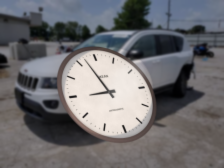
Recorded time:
8,57
